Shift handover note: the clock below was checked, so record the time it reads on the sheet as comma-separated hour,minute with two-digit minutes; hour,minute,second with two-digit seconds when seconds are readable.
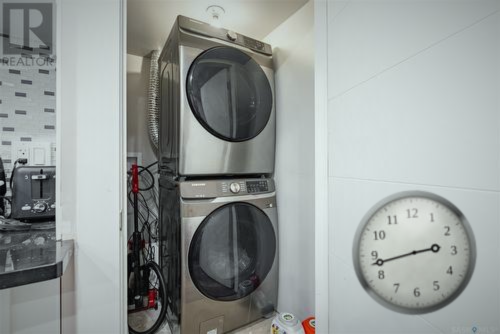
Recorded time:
2,43
